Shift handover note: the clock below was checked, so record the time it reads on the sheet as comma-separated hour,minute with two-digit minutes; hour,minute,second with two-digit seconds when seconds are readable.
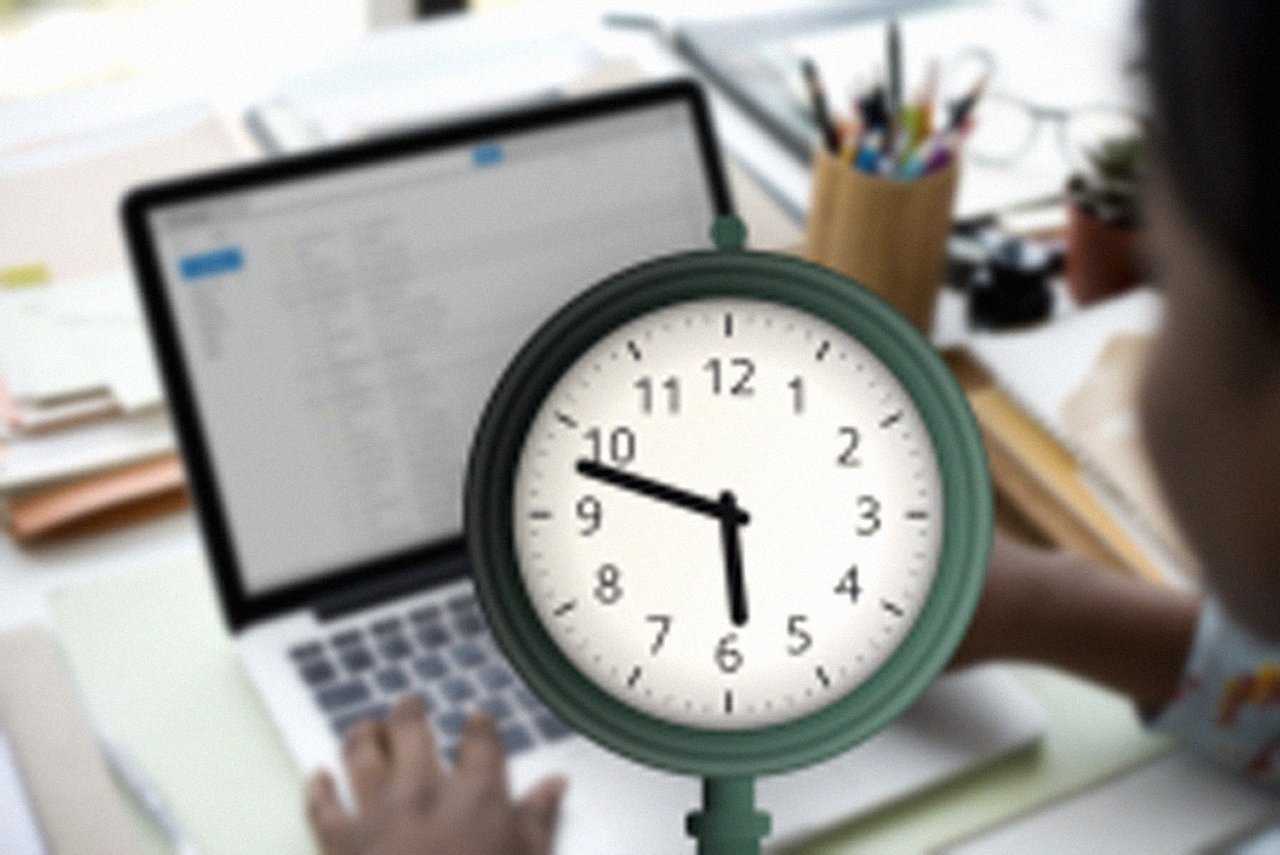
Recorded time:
5,48
